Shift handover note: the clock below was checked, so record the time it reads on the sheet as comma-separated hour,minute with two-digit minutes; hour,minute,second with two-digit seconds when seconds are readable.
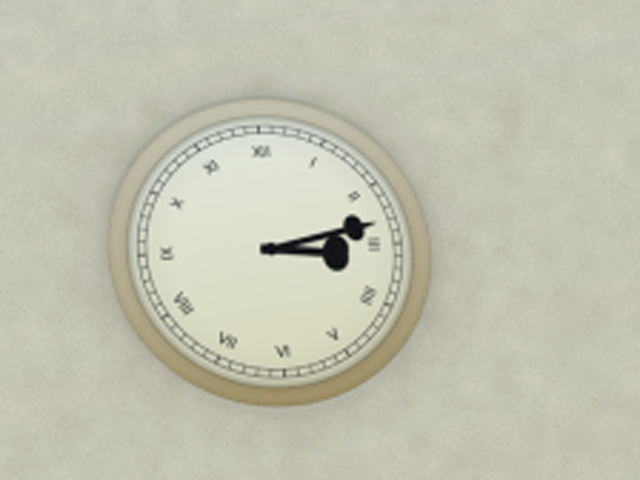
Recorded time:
3,13
